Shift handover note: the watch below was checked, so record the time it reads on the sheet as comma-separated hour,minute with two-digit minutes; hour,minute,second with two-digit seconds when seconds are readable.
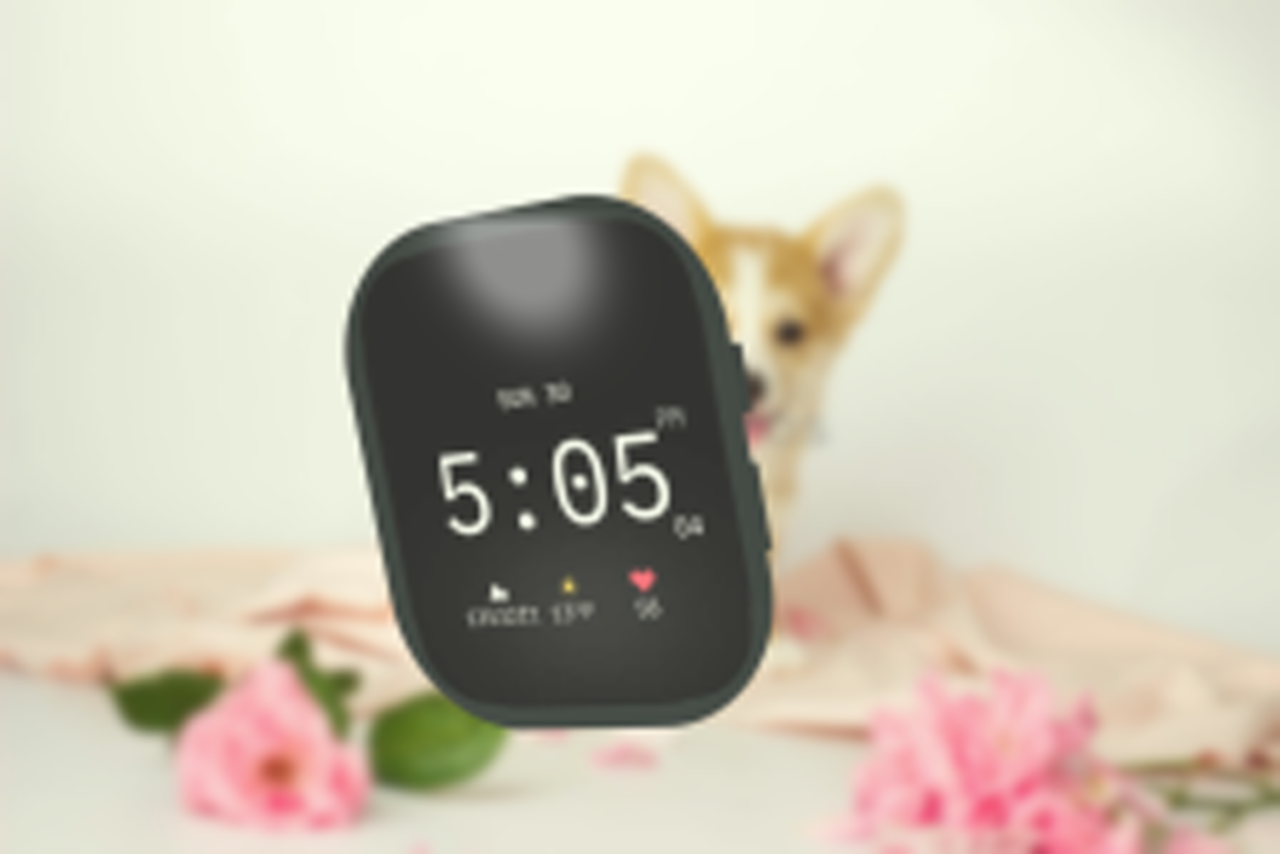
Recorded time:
5,05
